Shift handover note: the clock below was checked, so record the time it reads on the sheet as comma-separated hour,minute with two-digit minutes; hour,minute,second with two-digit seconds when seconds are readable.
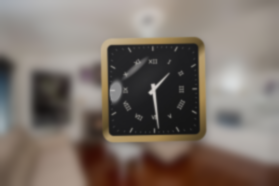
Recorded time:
1,29
